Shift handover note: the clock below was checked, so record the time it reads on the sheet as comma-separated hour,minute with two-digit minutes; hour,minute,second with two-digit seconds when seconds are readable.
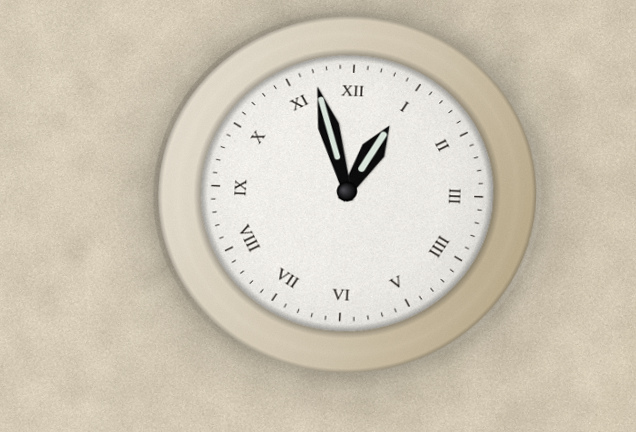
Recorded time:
12,57
